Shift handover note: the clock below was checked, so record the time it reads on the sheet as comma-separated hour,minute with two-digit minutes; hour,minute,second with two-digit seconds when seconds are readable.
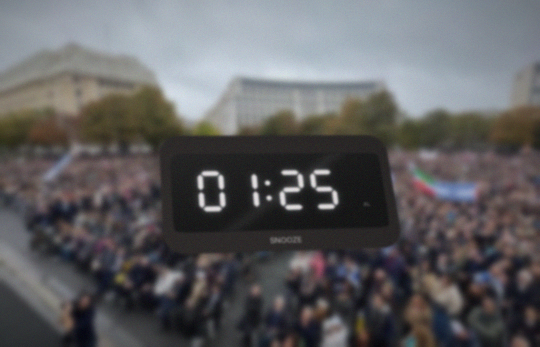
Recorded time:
1,25
